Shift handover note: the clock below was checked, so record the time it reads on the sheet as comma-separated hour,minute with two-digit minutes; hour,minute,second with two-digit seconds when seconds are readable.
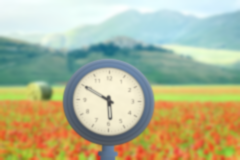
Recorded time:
5,50
